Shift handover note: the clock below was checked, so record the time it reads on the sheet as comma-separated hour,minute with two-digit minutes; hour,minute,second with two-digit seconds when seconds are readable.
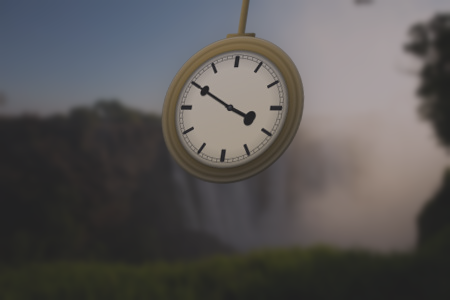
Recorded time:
3,50
